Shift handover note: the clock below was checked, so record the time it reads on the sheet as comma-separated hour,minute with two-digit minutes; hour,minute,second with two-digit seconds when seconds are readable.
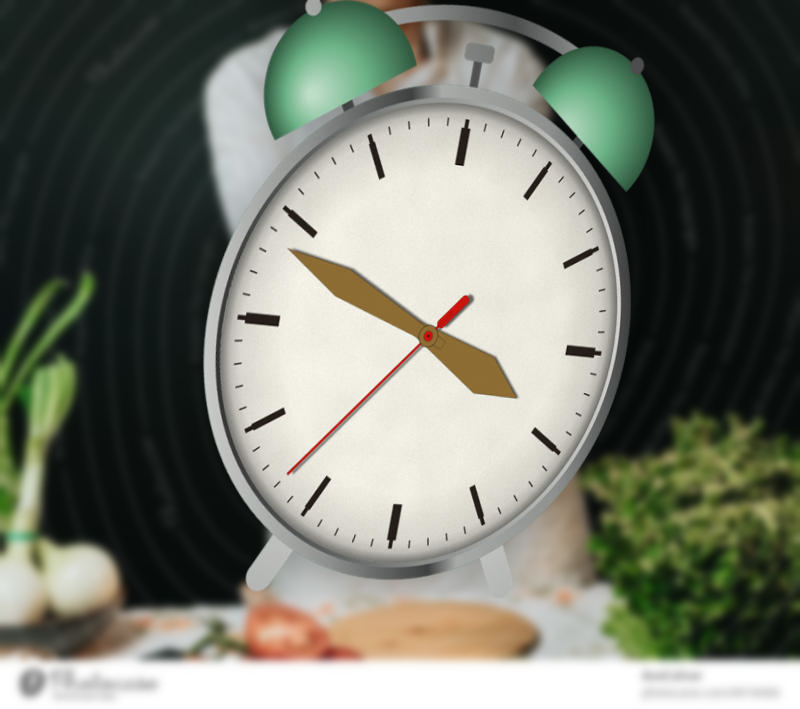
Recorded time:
3,48,37
